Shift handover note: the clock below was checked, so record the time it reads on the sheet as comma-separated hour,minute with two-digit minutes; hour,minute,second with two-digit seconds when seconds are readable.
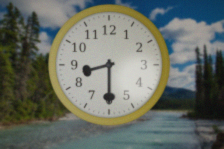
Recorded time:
8,30
